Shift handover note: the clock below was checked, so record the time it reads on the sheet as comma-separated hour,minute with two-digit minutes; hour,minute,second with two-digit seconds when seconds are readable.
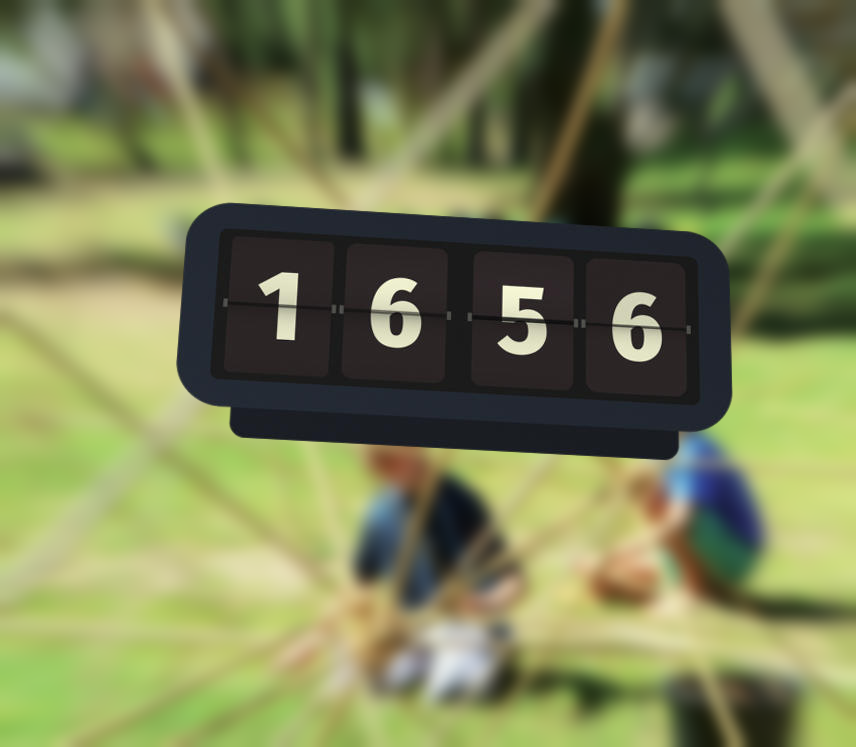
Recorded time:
16,56
